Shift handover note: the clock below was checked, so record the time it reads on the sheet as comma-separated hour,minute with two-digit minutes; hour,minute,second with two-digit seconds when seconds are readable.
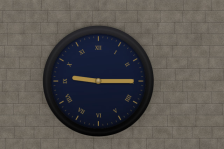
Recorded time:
9,15
